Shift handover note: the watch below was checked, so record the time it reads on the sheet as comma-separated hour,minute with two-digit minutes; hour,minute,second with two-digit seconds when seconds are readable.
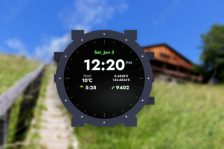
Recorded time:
12,20
